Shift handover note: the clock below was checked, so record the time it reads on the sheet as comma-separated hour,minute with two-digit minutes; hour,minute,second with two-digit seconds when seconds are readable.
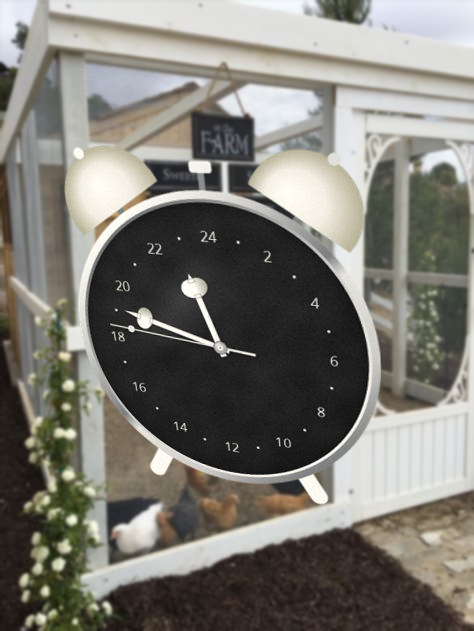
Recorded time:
22,47,46
